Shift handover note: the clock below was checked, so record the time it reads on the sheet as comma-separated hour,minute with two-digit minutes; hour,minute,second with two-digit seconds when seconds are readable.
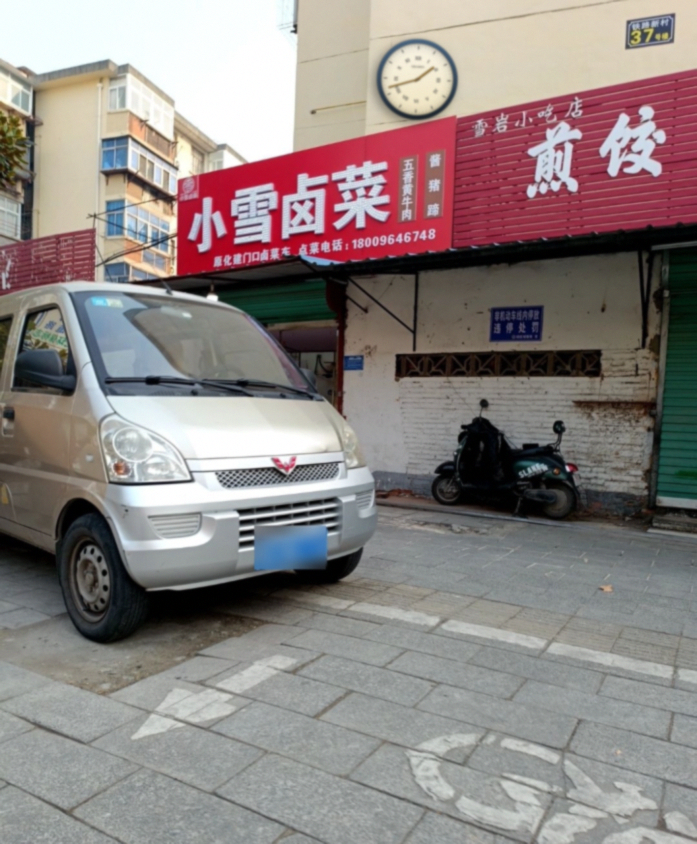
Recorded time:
1,42
